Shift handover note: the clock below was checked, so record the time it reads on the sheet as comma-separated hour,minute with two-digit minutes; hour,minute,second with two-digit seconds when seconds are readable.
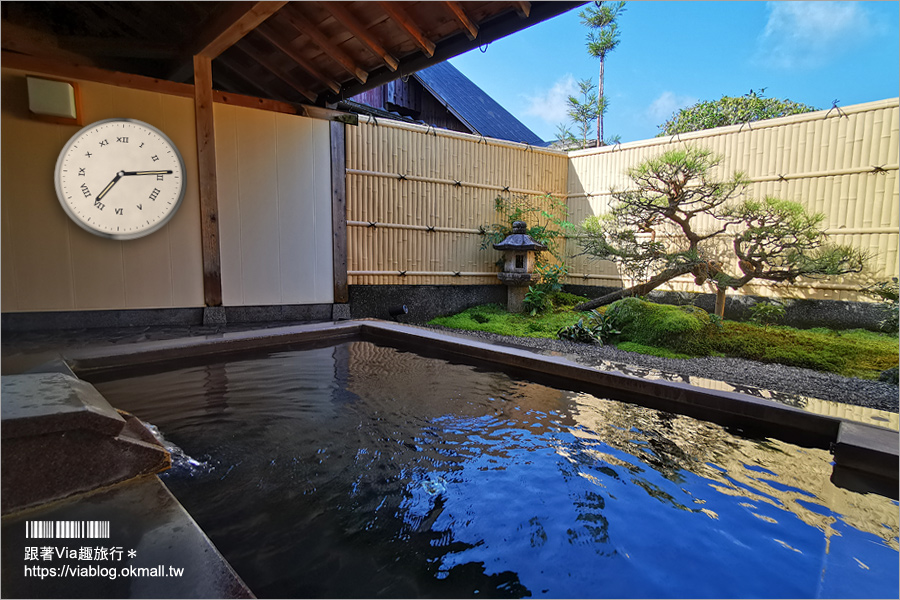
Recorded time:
7,14
